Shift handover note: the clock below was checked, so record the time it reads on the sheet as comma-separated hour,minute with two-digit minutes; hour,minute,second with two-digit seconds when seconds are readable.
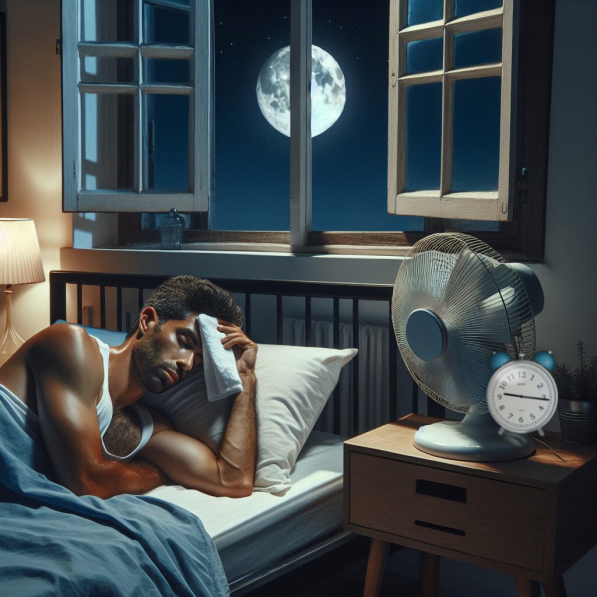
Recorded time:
9,16
